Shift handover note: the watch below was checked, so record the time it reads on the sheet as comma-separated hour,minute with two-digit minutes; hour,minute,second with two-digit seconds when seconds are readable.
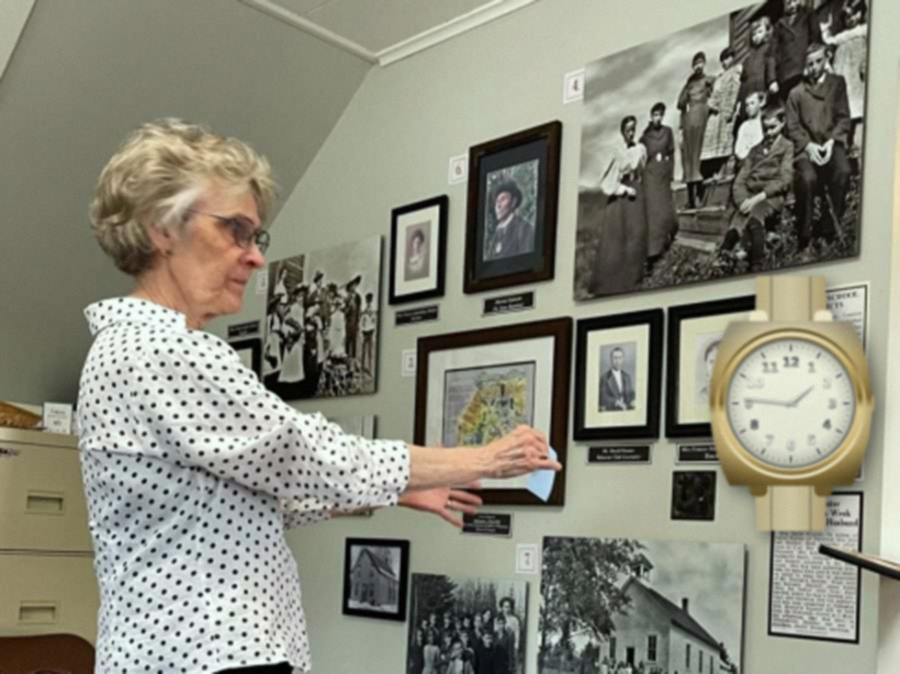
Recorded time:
1,46
